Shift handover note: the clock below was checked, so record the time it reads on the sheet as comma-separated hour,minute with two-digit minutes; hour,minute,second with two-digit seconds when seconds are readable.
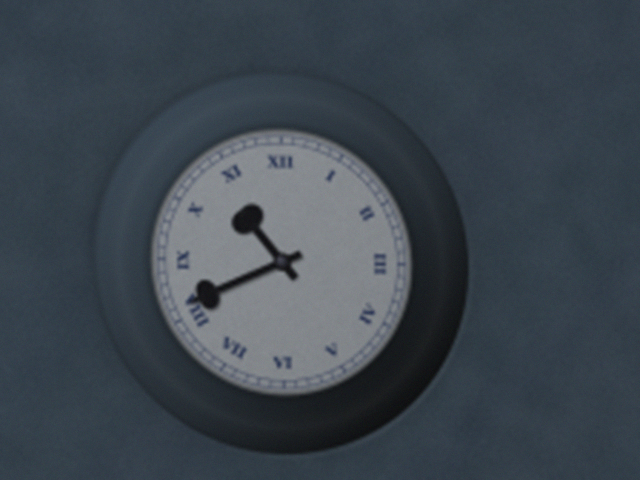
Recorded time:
10,41
